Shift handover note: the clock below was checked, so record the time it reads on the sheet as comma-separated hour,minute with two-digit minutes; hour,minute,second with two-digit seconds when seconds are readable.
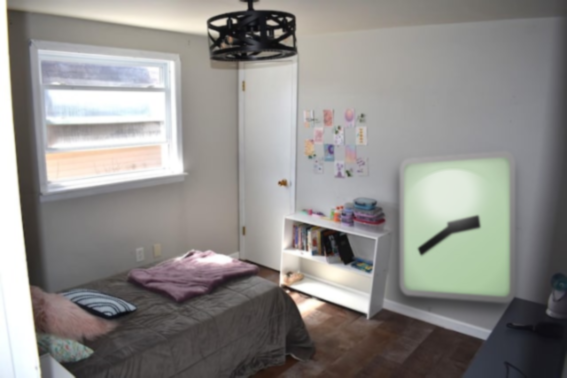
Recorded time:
2,40
